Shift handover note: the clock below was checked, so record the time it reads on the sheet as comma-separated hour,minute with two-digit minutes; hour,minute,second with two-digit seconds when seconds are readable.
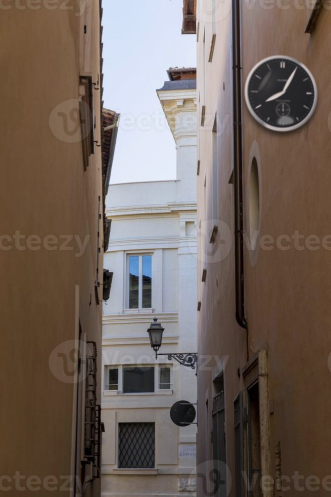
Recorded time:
8,05
